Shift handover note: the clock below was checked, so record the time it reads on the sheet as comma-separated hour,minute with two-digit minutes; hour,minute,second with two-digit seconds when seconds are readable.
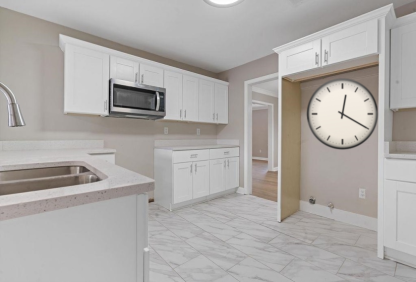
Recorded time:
12,20
